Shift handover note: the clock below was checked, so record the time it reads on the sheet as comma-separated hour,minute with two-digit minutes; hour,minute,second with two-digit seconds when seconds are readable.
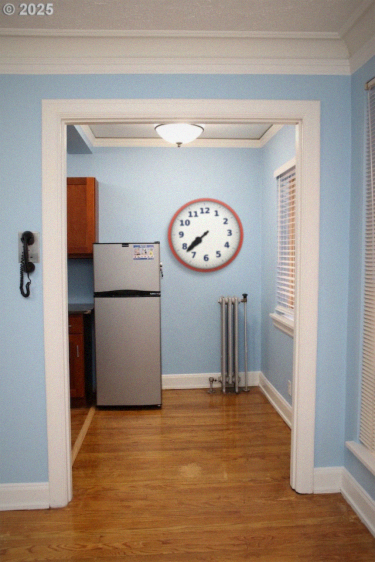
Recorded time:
7,38
